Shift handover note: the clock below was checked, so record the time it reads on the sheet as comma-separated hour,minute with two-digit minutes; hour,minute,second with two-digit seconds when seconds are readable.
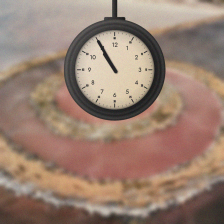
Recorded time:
10,55
